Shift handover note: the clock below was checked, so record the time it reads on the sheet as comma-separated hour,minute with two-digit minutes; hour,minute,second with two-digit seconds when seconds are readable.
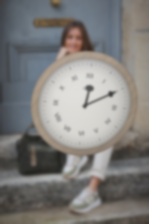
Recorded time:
12,10
